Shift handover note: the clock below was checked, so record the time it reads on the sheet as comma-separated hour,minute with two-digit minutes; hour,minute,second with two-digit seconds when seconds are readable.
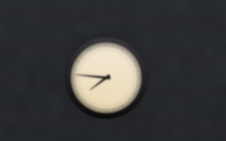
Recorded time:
7,46
